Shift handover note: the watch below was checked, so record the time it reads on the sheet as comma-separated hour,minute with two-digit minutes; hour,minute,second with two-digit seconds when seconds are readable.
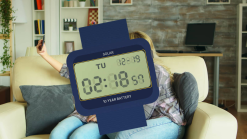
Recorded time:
2,18,57
